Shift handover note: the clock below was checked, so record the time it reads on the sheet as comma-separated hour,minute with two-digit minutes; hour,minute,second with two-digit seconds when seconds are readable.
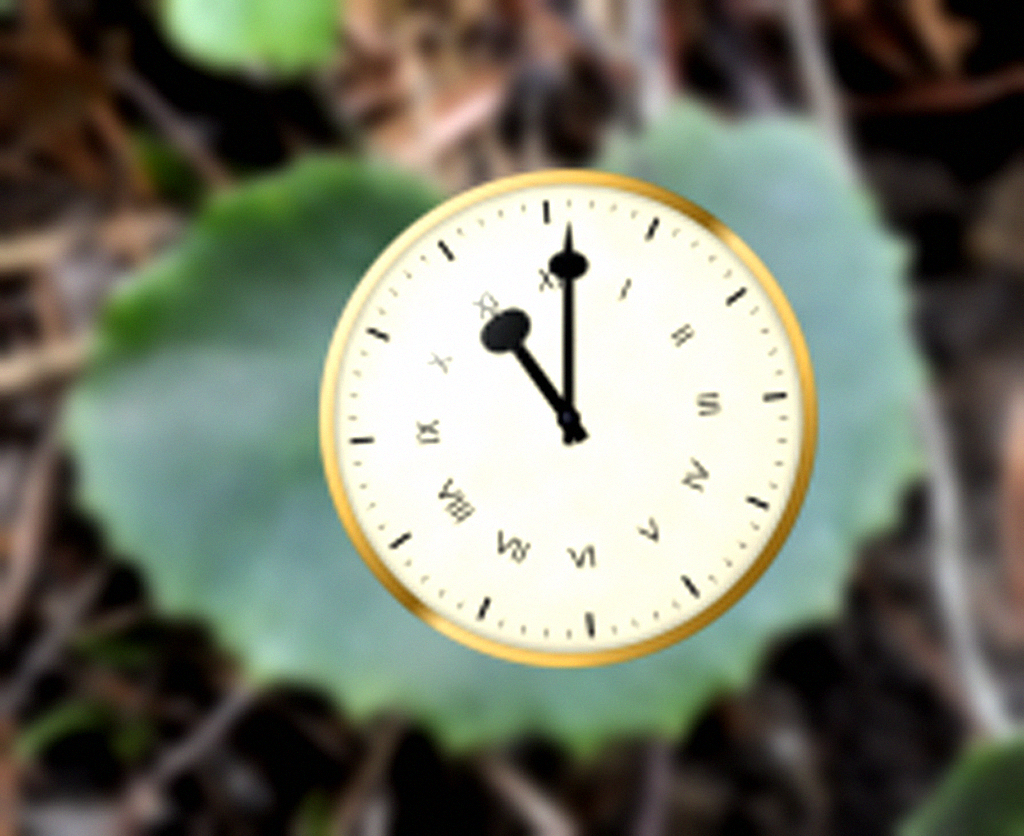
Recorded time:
11,01
